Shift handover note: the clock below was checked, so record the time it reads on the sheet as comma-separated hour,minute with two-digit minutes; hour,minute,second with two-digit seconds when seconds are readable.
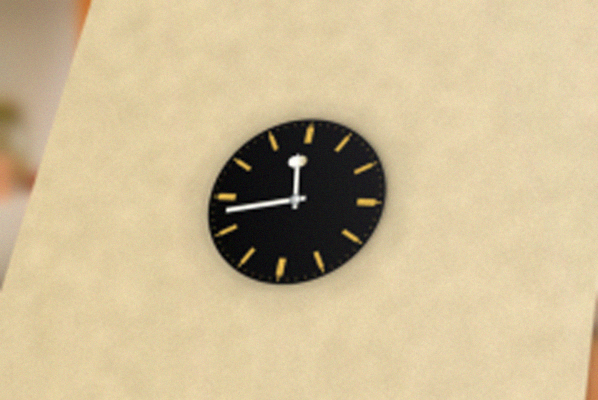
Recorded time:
11,43
